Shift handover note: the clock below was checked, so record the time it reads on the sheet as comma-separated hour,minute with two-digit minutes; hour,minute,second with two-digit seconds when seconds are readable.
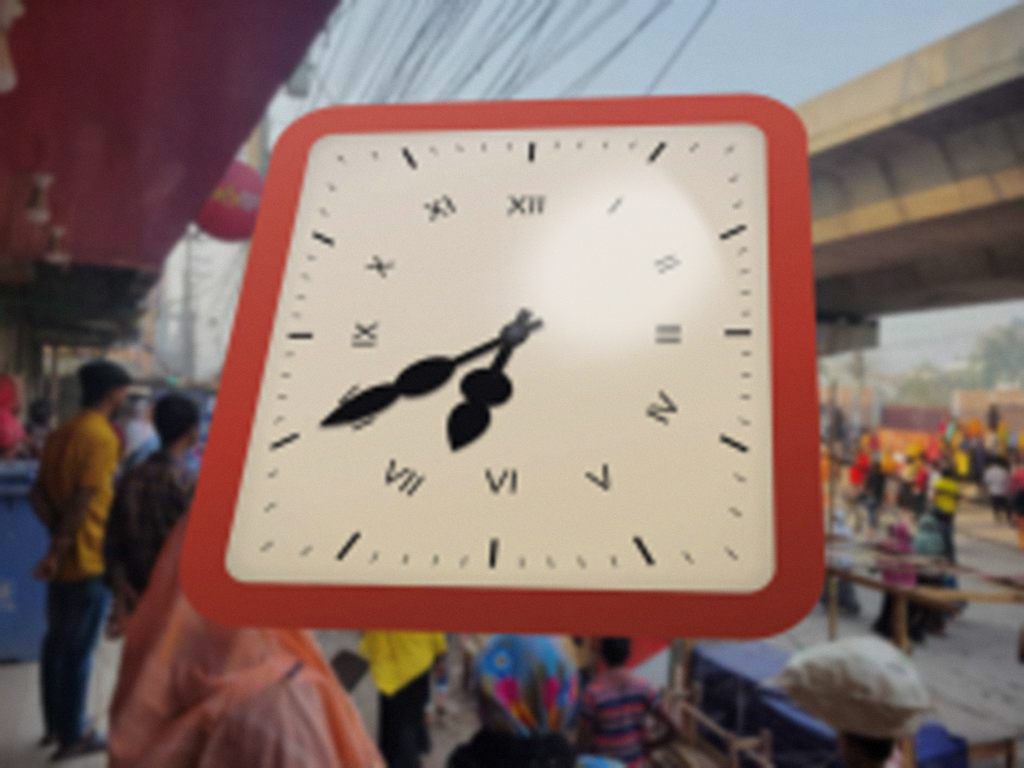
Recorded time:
6,40
